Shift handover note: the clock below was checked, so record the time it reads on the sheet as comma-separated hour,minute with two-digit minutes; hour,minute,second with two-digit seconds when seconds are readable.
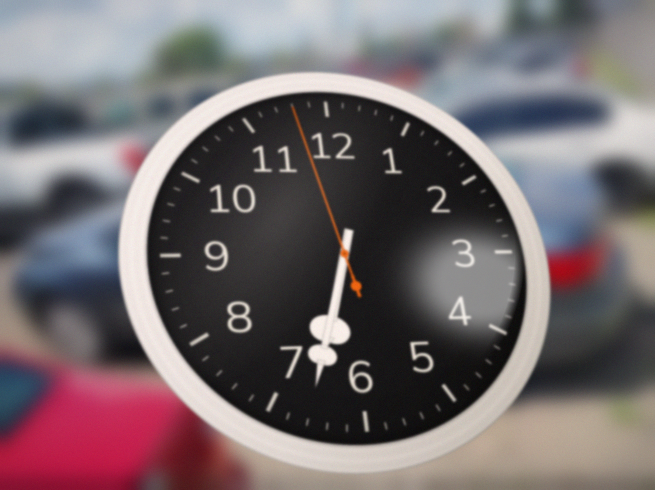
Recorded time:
6,32,58
